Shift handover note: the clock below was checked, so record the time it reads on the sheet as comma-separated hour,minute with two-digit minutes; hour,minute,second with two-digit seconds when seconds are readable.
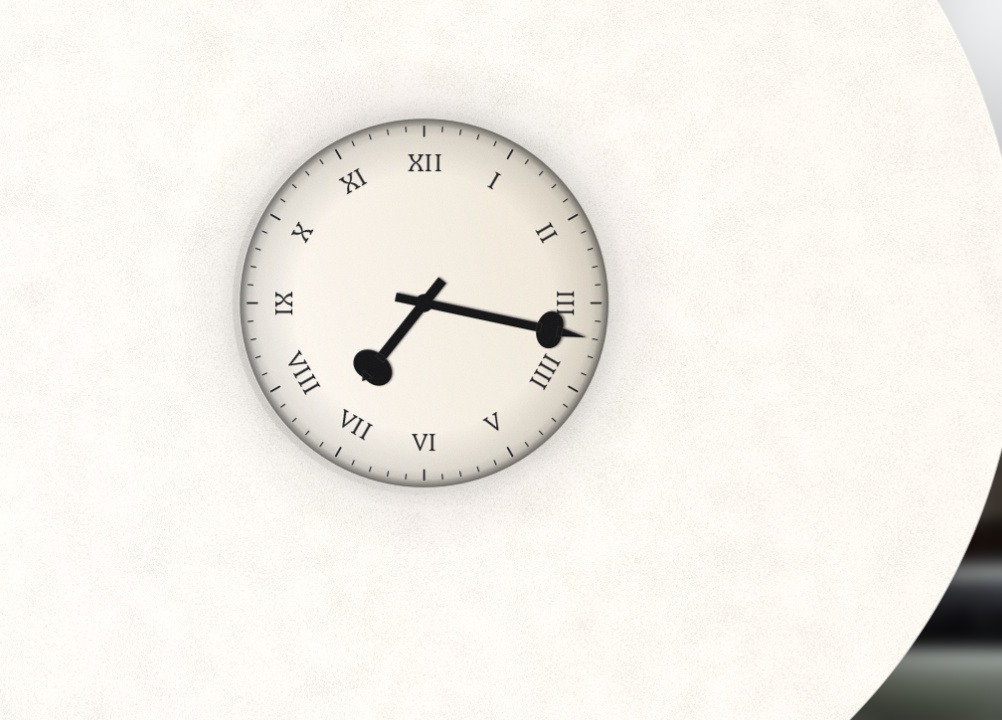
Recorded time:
7,17
